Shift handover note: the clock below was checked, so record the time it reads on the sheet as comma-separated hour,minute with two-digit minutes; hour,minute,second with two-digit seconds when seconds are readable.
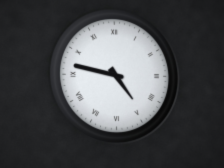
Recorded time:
4,47
